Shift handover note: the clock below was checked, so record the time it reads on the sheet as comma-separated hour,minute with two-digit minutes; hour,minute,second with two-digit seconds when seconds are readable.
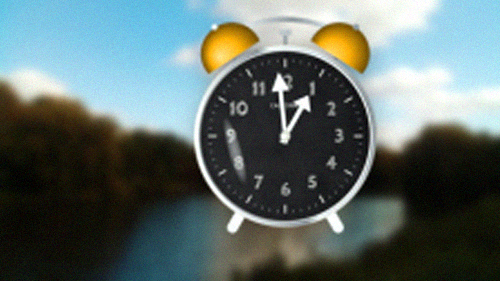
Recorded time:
12,59
